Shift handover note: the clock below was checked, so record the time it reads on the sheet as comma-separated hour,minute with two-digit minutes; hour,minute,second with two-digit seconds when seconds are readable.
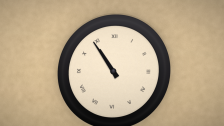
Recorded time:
10,54
